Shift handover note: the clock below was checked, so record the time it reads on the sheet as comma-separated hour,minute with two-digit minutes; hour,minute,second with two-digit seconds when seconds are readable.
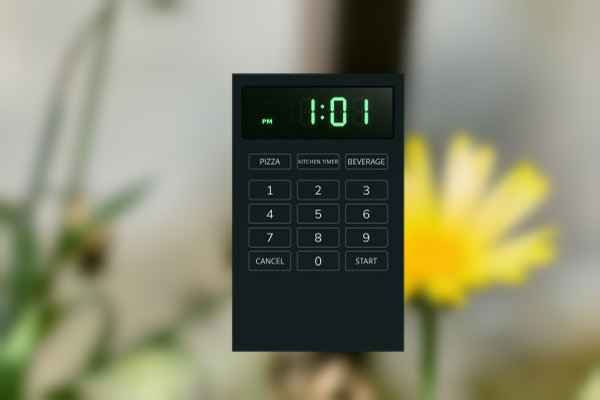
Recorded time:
1,01
